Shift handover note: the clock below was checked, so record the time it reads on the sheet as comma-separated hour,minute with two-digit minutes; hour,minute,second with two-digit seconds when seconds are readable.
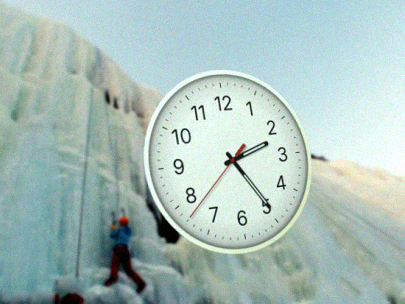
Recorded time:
2,24,38
